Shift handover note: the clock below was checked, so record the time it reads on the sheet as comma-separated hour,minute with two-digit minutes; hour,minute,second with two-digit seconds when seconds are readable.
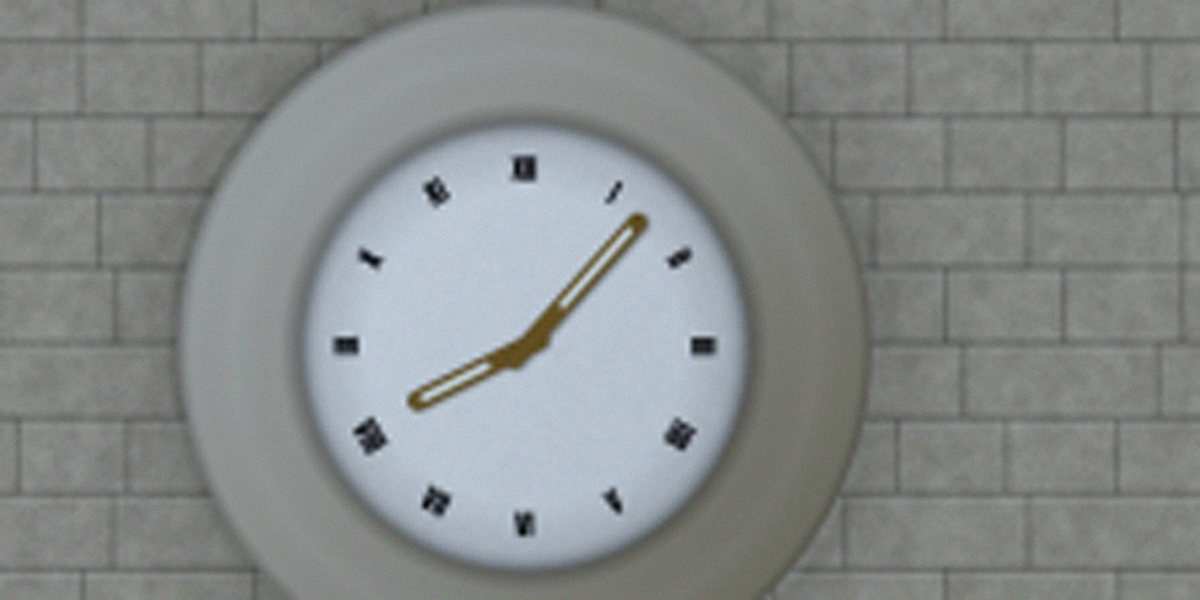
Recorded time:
8,07
